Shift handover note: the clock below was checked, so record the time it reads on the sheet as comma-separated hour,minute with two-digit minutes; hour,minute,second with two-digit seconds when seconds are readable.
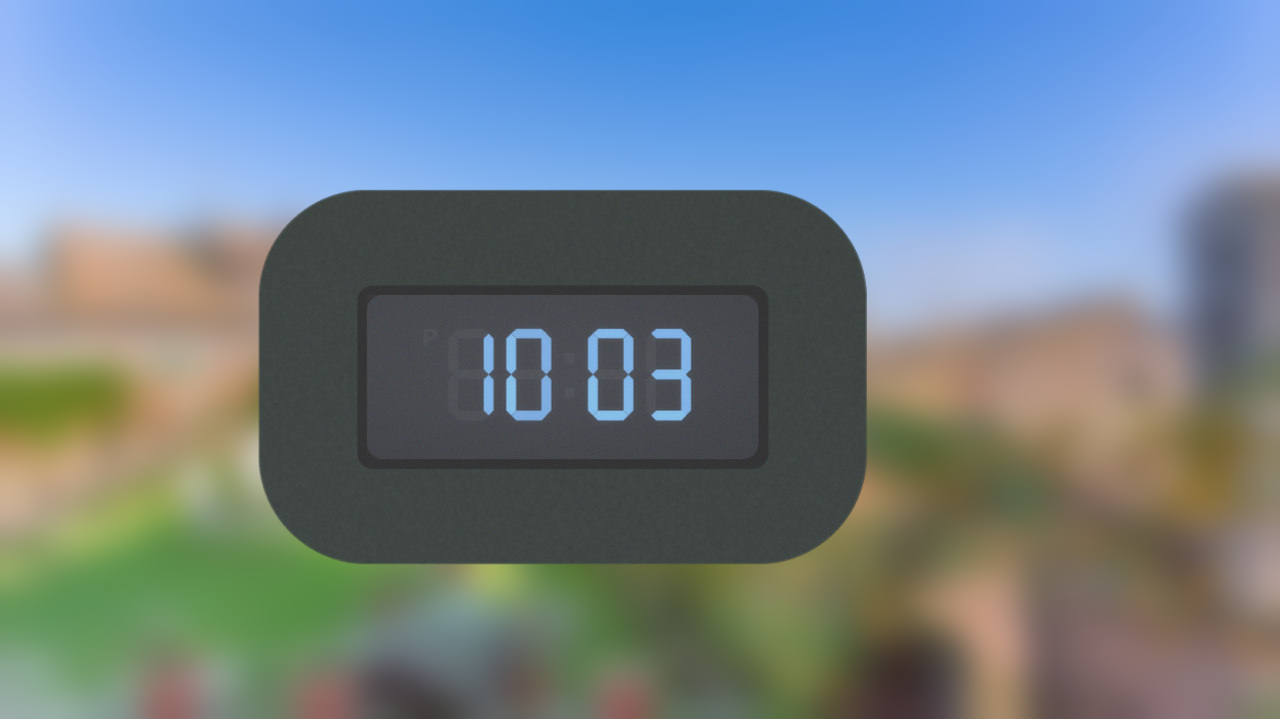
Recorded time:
10,03
